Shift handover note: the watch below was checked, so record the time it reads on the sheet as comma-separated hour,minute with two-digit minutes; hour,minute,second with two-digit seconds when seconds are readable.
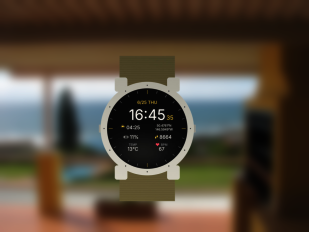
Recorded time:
16,45
